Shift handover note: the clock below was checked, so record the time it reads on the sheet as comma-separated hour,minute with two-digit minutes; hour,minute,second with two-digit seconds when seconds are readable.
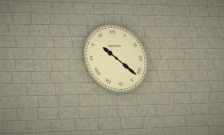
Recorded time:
10,22
